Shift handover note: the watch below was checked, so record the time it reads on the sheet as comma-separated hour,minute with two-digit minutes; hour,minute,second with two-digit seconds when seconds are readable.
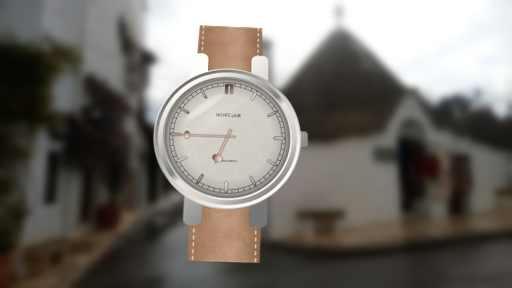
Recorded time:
6,45
